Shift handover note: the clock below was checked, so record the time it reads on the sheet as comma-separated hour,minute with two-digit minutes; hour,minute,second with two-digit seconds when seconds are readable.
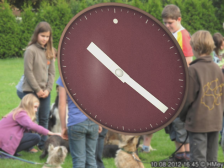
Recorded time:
10,21
